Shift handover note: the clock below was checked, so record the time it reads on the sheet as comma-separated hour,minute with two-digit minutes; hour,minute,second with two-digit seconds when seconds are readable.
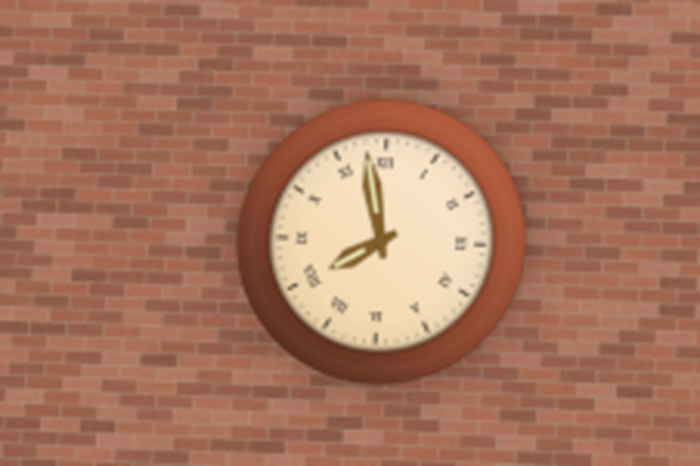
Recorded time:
7,58
